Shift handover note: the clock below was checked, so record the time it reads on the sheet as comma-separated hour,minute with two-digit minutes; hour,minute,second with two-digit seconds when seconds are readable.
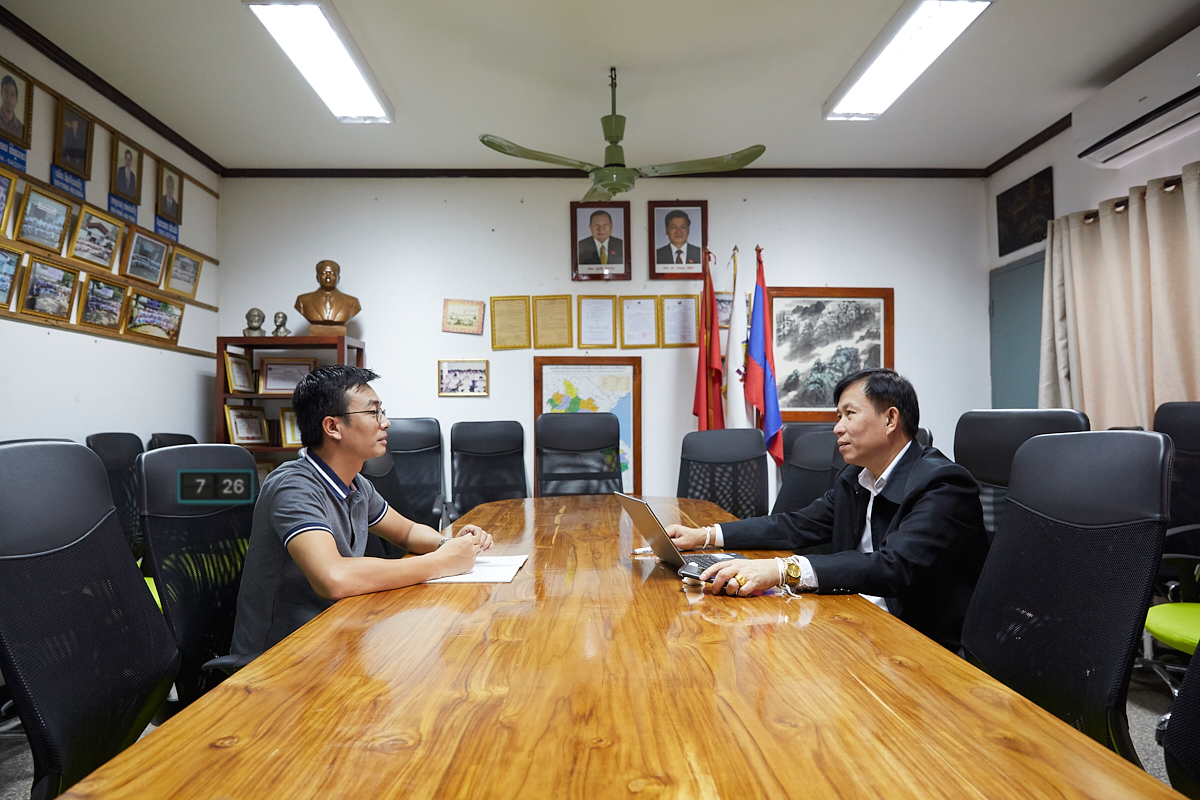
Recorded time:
7,26
